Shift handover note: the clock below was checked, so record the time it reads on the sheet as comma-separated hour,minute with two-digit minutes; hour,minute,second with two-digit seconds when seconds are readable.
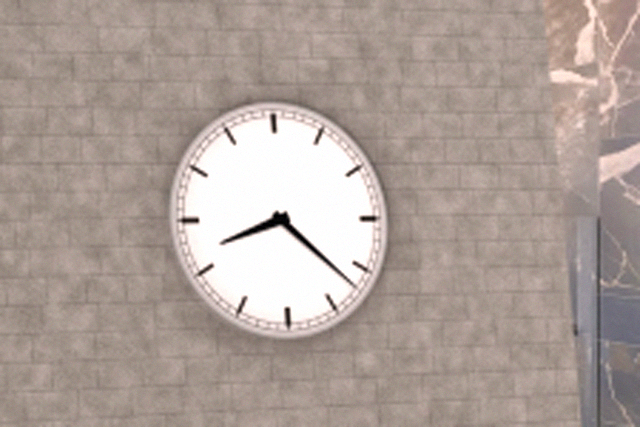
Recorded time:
8,22
